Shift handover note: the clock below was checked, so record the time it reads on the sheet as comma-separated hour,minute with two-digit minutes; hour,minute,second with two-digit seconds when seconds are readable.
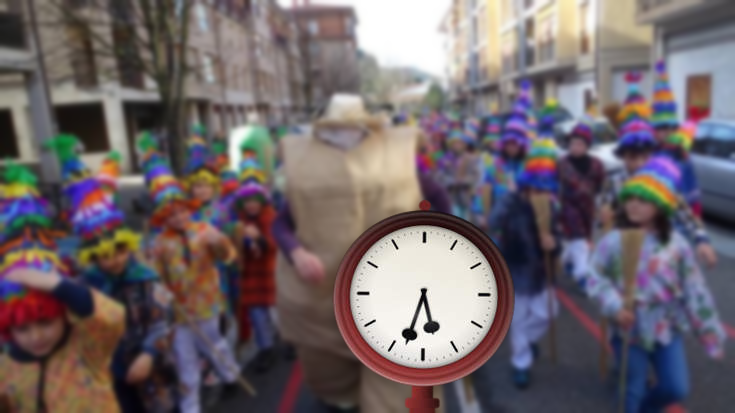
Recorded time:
5,33
